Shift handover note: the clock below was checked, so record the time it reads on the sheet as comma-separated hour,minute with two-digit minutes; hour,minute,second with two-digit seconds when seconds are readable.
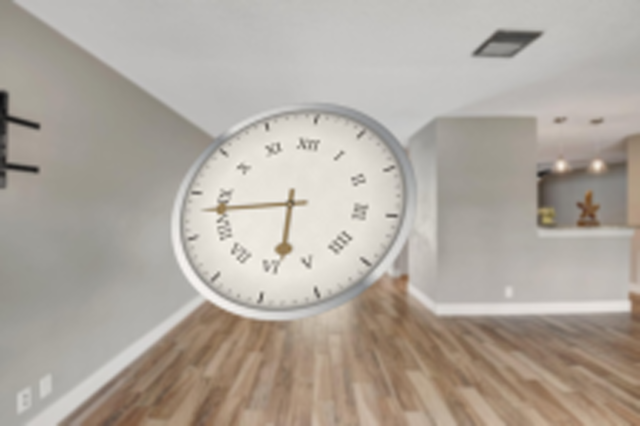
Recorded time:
5,43
